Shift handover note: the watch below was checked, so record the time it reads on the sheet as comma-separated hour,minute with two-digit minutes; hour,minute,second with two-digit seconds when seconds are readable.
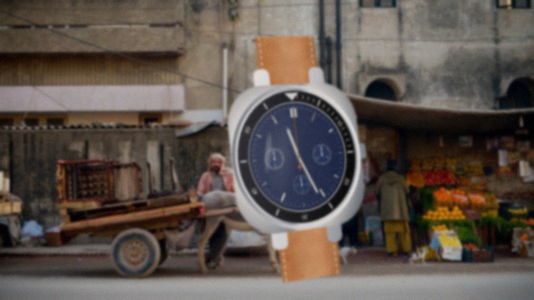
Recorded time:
11,26
